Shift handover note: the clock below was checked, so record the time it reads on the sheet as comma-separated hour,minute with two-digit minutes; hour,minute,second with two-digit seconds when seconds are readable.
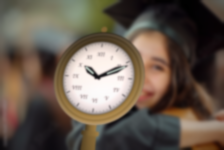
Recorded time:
10,11
